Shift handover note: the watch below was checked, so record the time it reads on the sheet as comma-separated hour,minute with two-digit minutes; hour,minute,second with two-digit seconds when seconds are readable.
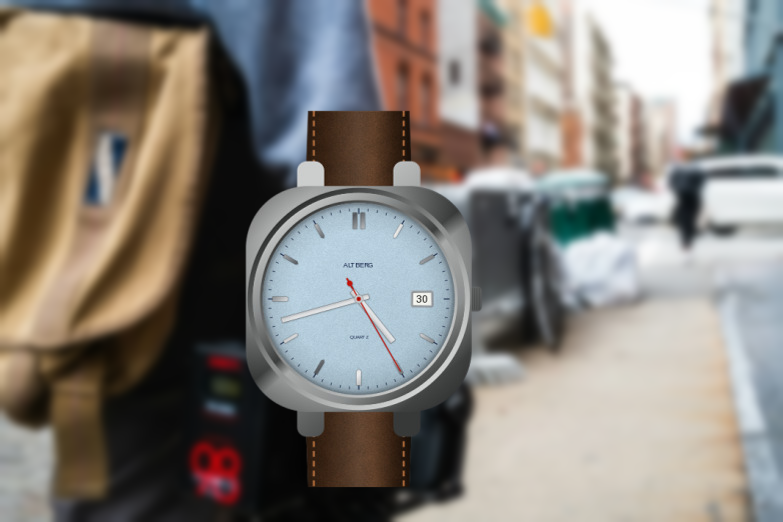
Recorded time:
4,42,25
